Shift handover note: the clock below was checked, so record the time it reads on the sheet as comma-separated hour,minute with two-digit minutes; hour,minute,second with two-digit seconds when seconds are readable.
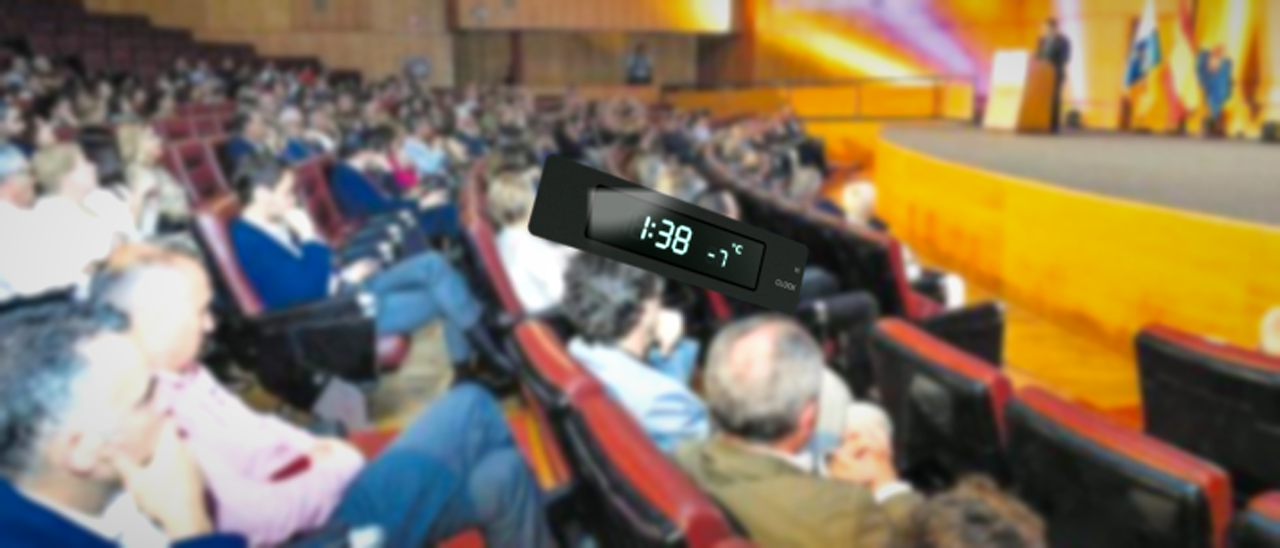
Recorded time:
1,38
